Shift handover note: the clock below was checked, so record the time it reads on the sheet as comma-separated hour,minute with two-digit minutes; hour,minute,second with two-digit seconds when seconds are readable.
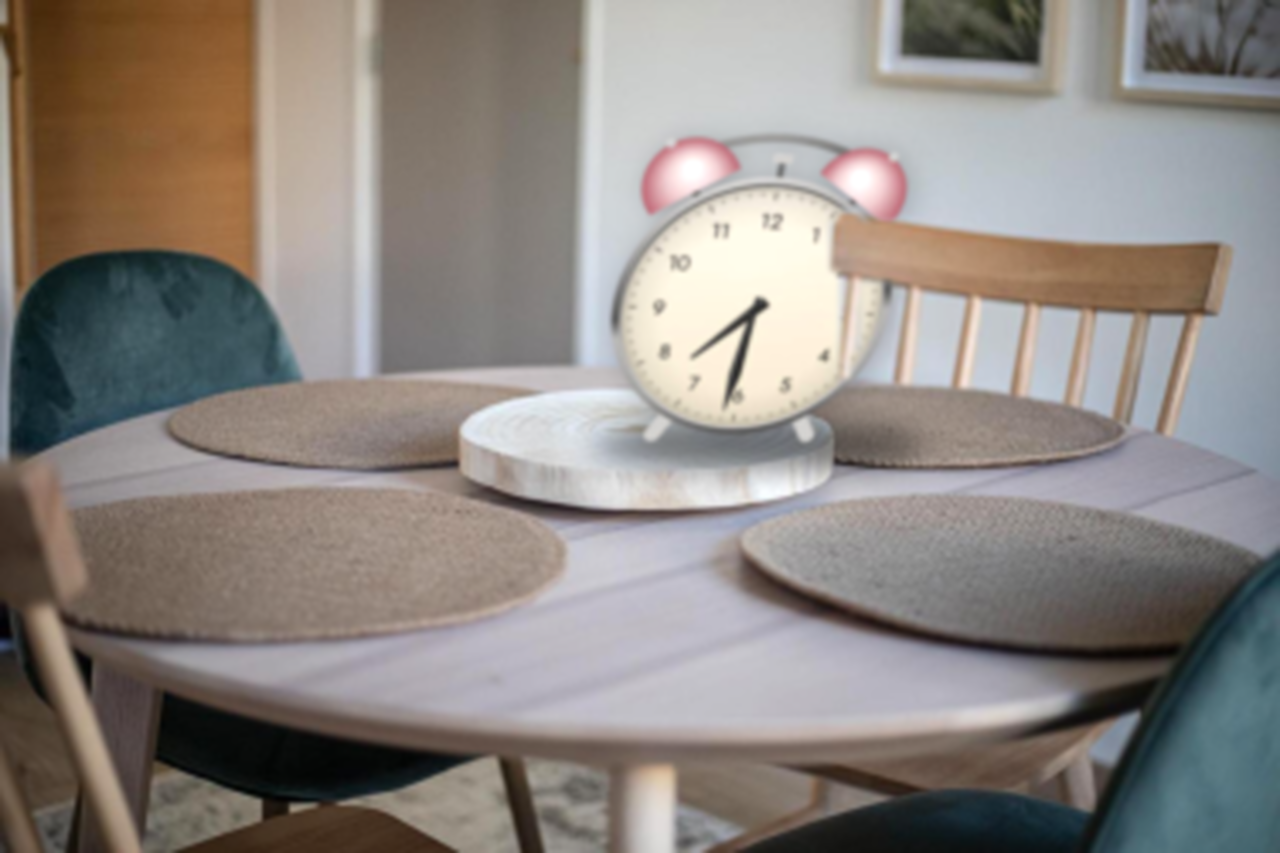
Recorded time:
7,31
